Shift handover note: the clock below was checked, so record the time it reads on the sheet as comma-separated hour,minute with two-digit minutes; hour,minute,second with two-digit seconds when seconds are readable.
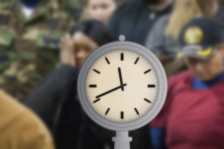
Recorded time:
11,41
